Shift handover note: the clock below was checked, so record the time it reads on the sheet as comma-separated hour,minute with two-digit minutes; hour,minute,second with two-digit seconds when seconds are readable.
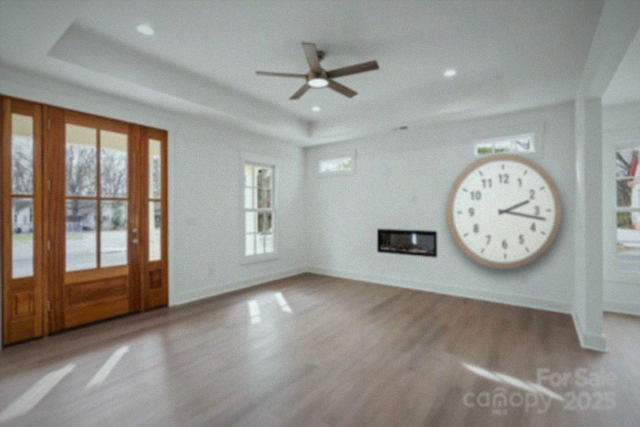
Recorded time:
2,17
